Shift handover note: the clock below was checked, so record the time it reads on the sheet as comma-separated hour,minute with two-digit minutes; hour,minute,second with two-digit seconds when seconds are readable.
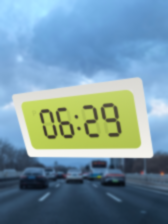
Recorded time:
6,29
